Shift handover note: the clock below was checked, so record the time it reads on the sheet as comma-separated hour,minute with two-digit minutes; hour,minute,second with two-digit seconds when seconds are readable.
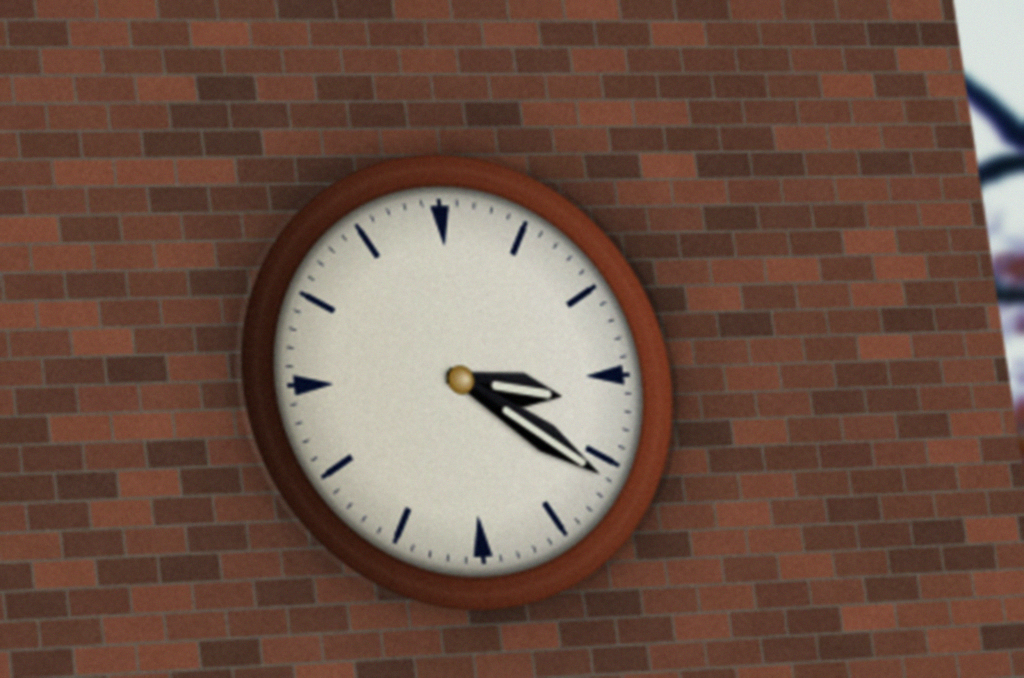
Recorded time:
3,21
